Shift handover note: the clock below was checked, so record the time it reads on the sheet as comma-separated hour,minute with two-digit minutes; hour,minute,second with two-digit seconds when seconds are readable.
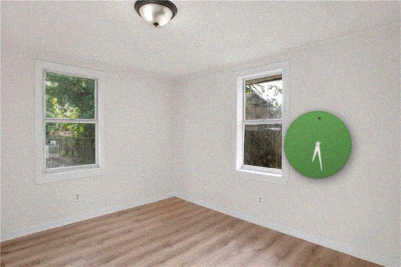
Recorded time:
6,28
